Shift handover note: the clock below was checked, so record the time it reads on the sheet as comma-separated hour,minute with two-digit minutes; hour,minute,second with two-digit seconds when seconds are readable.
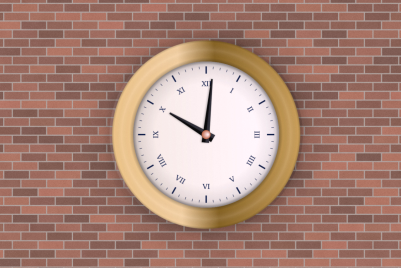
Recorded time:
10,01
